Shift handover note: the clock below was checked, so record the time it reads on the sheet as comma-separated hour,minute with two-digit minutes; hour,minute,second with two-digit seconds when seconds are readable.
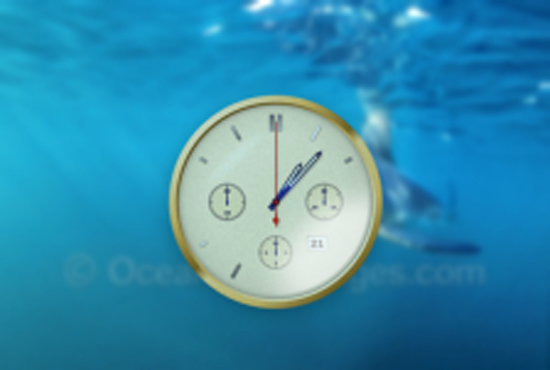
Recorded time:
1,07
